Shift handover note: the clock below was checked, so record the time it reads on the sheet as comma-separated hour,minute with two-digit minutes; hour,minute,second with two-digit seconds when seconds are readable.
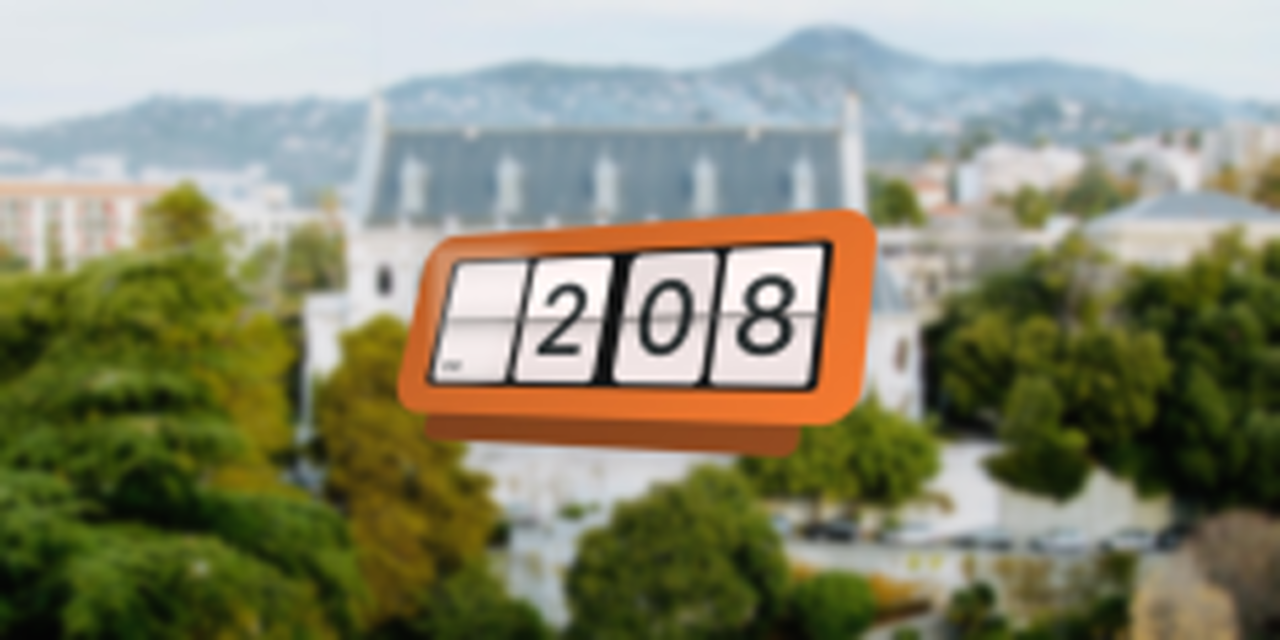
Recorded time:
2,08
